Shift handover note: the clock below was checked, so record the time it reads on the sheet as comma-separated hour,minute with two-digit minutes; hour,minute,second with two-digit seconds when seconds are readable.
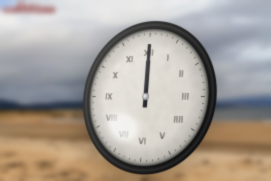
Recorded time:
12,00
